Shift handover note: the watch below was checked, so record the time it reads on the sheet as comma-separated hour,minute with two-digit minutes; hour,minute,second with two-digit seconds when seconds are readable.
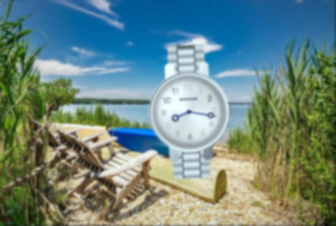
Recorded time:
8,17
